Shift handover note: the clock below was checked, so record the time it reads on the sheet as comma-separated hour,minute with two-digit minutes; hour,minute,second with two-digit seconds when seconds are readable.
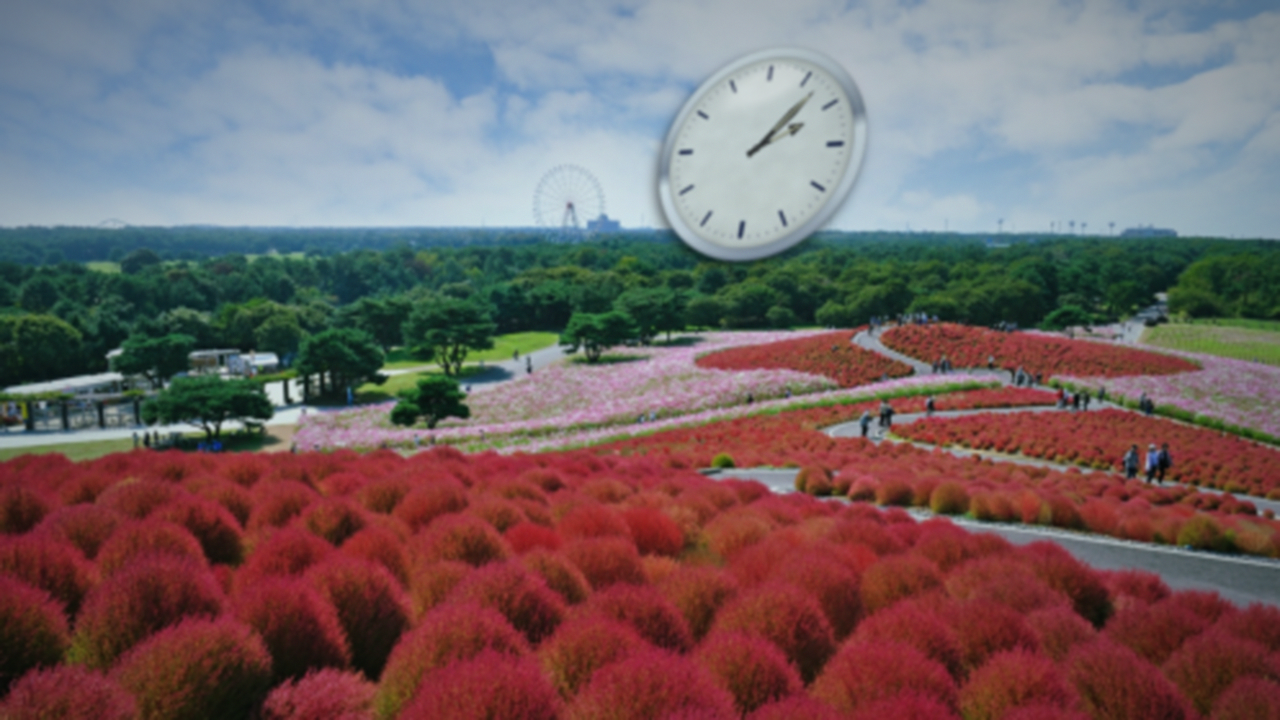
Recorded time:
2,07
